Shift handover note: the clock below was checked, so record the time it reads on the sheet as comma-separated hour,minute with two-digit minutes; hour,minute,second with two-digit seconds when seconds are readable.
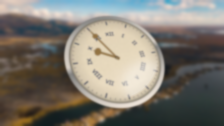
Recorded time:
9,55
